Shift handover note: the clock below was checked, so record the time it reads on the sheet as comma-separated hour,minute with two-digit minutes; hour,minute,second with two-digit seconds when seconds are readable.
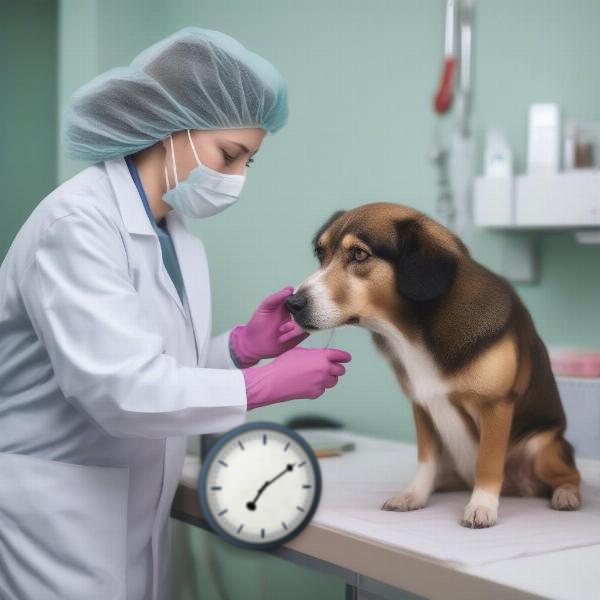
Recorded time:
7,09
